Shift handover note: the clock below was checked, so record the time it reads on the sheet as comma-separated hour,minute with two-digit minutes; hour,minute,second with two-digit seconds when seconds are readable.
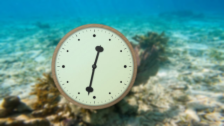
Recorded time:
12,32
